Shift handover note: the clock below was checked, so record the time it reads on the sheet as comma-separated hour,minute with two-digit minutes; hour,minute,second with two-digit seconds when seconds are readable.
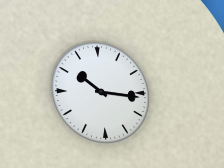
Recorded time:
10,16
